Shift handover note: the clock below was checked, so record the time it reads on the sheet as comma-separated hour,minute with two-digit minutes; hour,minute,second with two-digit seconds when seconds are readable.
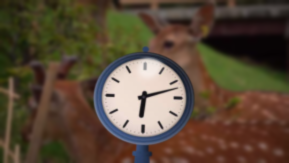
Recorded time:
6,12
